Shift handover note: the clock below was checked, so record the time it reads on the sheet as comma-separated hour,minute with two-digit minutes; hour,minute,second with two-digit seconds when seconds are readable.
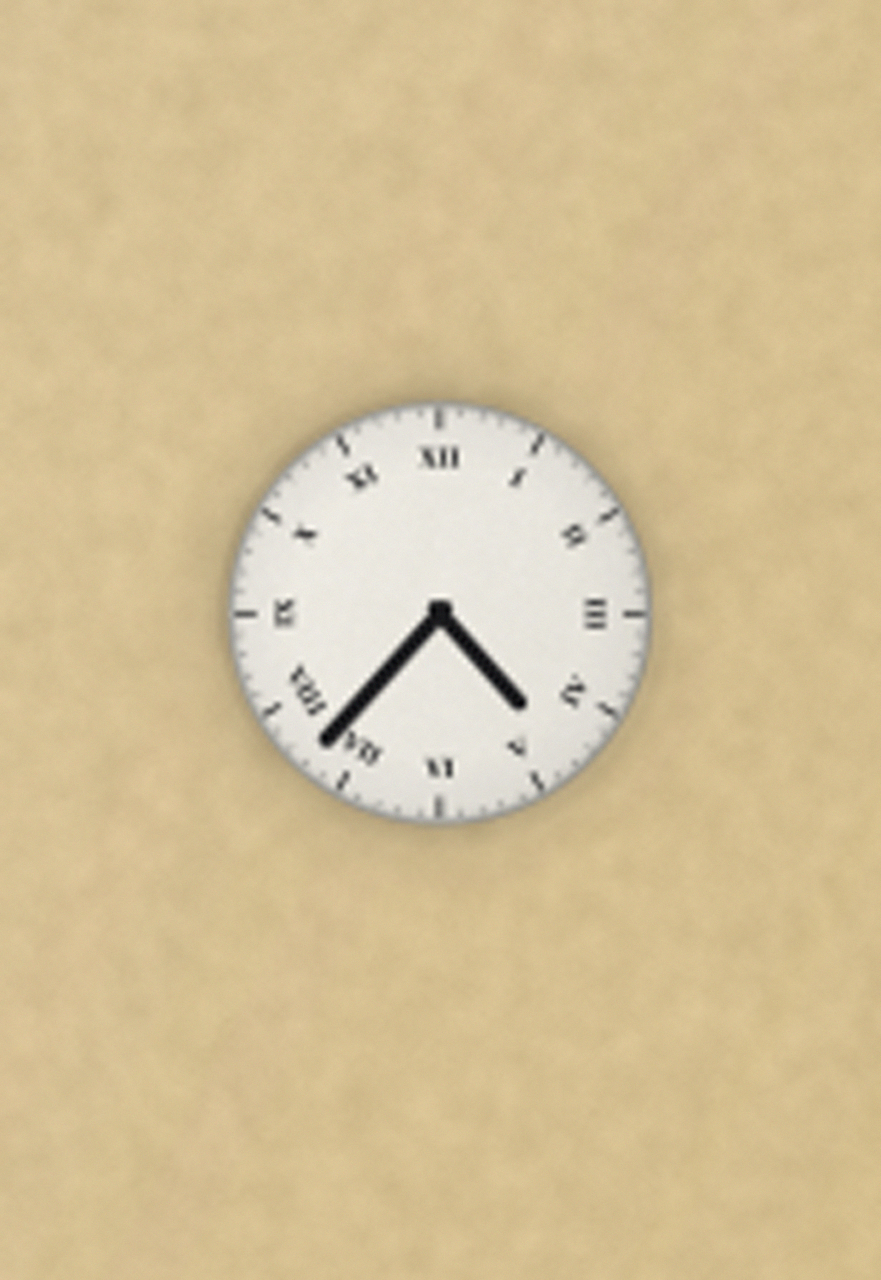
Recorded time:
4,37
